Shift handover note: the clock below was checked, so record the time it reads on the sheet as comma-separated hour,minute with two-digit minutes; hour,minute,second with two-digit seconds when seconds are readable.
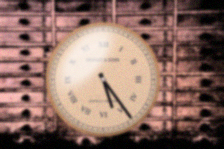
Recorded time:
5,24
